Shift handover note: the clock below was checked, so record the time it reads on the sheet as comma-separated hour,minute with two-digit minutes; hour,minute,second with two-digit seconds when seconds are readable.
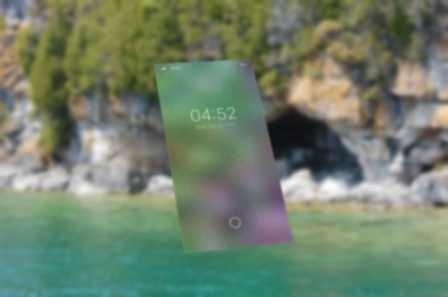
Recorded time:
4,52
